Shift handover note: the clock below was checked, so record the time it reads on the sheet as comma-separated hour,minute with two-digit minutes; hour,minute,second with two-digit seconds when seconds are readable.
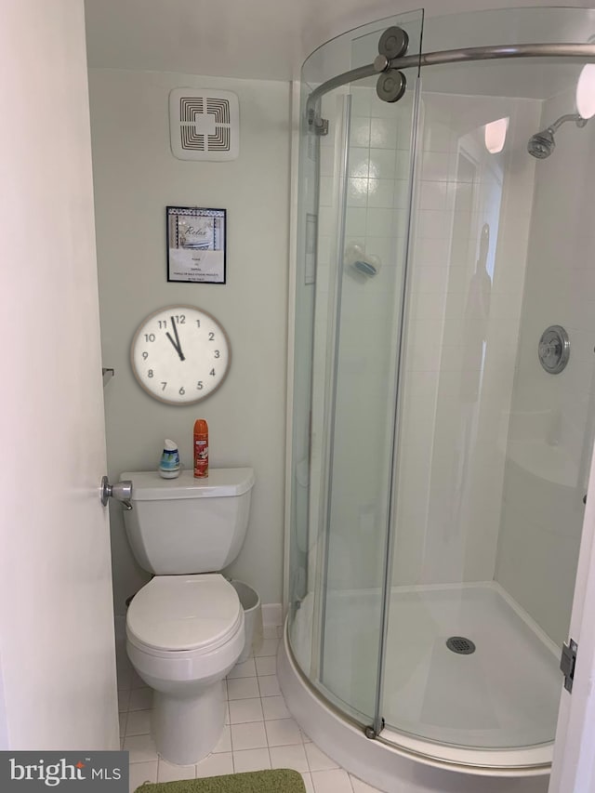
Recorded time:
10,58
